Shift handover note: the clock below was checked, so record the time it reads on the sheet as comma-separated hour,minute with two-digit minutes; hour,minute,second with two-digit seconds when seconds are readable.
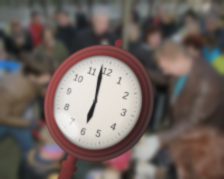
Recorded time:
5,58
